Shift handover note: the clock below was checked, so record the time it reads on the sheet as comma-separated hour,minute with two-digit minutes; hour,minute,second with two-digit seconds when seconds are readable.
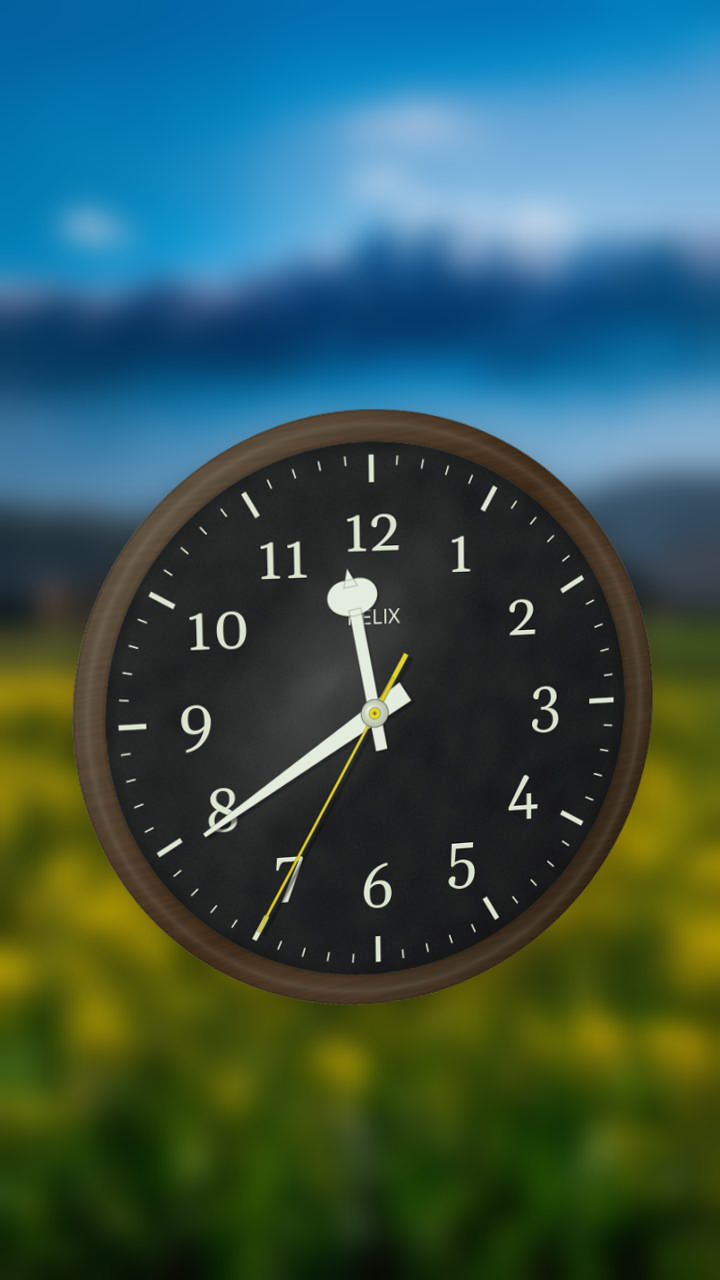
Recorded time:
11,39,35
